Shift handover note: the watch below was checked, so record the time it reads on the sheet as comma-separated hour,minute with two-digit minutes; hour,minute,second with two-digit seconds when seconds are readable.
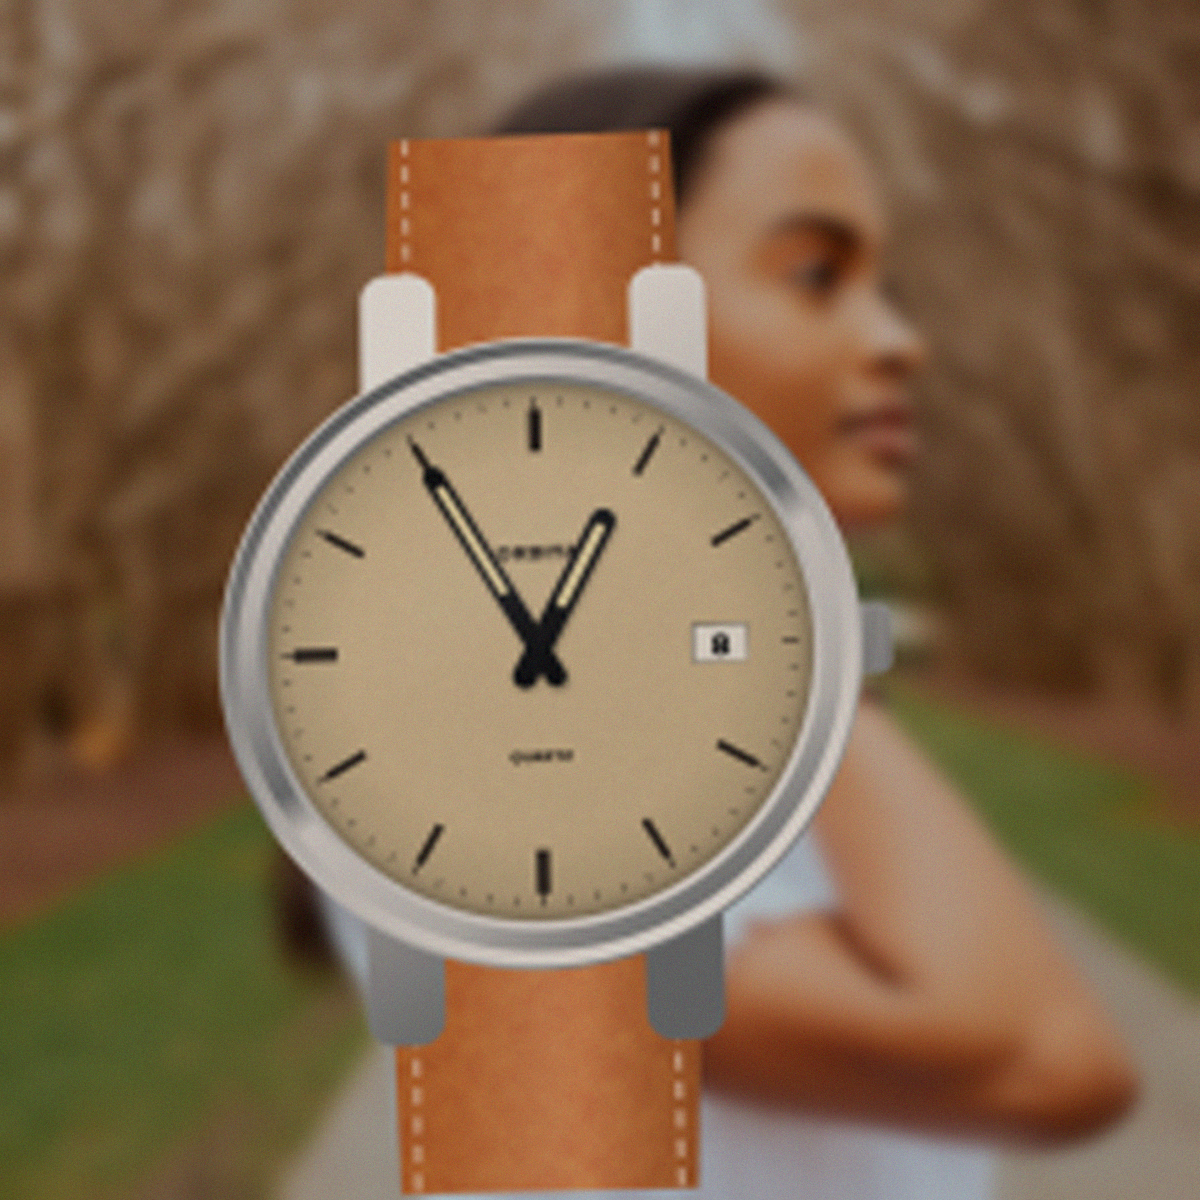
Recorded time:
12,55
